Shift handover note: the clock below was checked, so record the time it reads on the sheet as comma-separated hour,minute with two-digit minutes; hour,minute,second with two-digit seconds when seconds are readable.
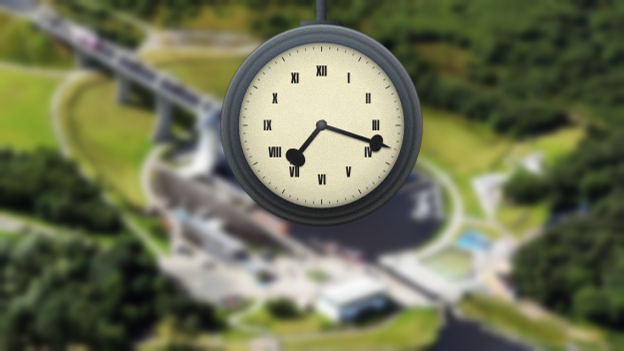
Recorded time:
7,18
